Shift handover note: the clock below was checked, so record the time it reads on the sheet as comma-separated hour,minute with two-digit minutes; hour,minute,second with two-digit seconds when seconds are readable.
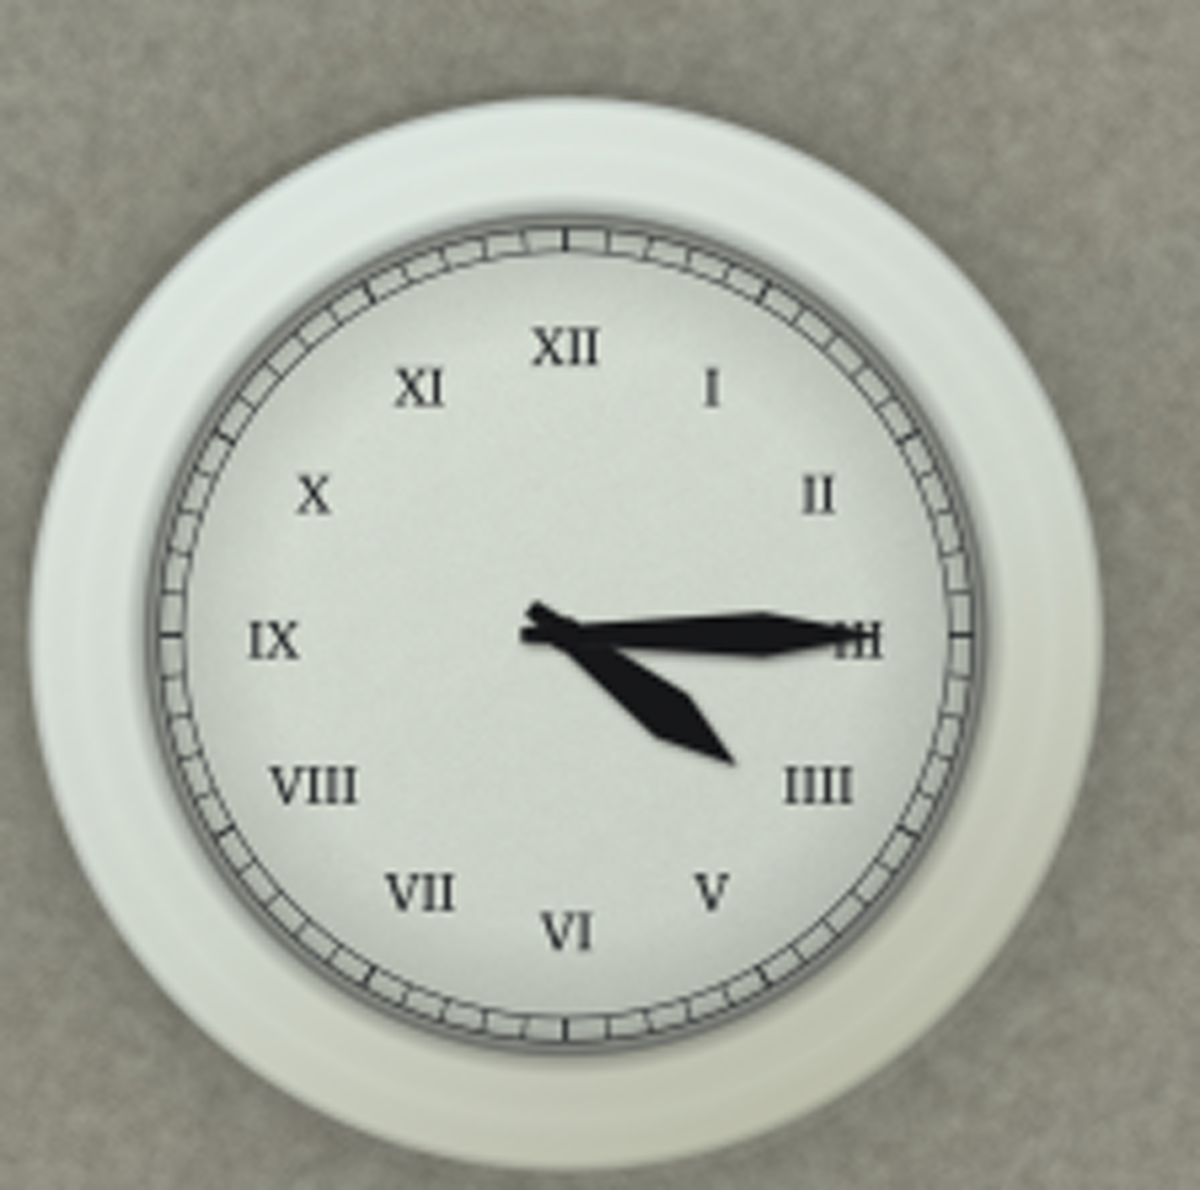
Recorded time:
4,15
